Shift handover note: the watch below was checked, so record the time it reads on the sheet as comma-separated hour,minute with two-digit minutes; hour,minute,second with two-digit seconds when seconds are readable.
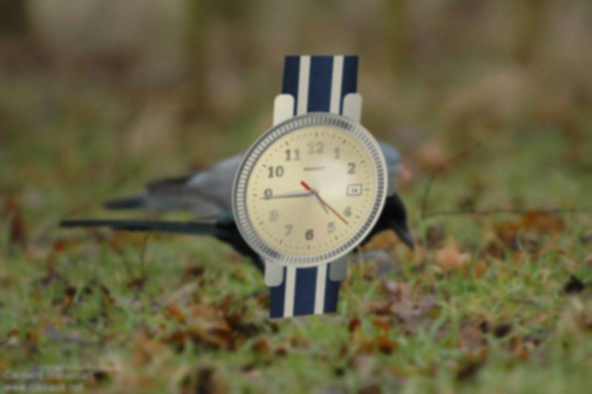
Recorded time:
4,44,22
